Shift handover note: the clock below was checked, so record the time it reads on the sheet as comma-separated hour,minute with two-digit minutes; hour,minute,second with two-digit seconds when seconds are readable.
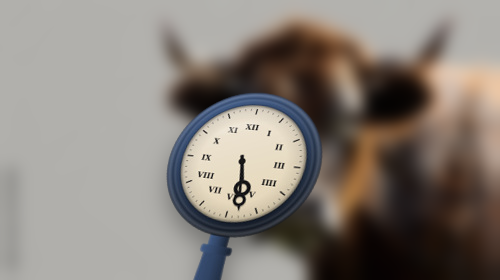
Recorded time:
5,28
